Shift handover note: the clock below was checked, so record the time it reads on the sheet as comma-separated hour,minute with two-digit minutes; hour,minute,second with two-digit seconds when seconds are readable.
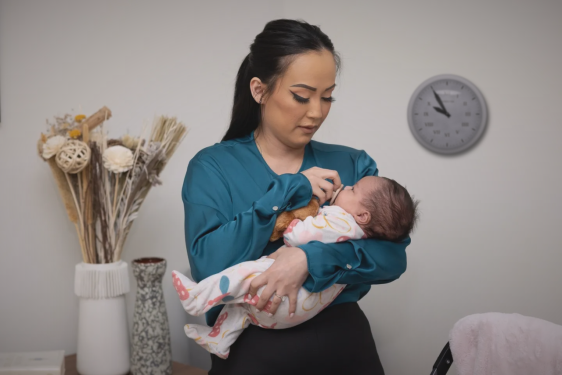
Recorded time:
9,55
